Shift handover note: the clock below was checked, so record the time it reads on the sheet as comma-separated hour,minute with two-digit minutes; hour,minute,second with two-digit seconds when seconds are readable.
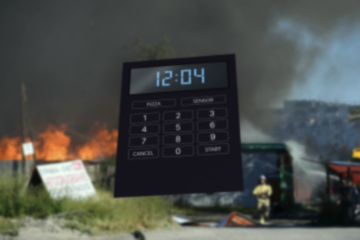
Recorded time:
12,04
